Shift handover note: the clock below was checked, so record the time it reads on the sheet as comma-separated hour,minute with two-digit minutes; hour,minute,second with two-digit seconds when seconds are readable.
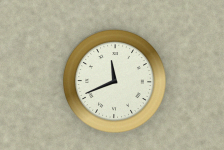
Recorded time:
11,41
